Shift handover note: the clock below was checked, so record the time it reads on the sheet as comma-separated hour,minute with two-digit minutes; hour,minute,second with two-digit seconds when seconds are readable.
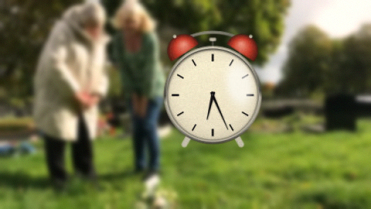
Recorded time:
6,26
